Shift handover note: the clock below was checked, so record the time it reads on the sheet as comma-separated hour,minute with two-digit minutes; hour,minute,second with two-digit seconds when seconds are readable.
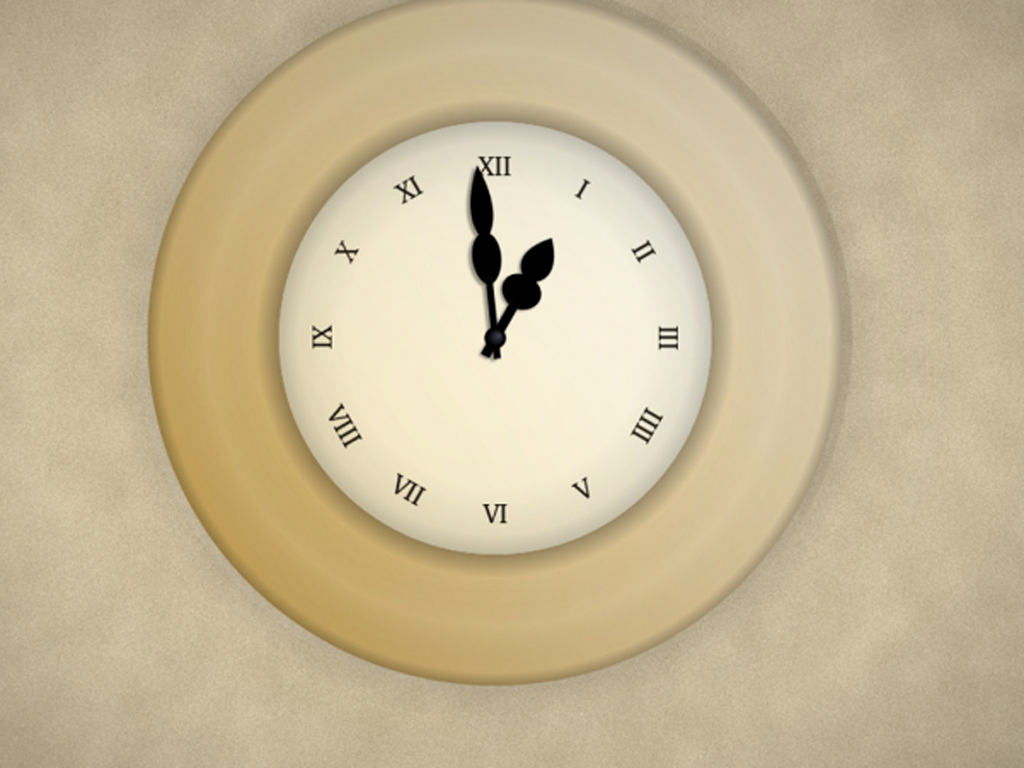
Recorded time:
12,59
